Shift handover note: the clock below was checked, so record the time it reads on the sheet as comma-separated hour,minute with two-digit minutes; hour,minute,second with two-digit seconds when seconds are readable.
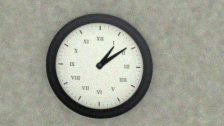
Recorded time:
1,09
